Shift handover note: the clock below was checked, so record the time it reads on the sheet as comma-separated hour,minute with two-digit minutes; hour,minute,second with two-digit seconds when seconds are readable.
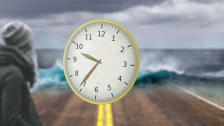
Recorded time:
9,36
